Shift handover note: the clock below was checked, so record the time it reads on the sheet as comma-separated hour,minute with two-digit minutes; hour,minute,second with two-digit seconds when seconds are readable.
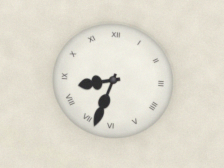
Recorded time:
8,33
